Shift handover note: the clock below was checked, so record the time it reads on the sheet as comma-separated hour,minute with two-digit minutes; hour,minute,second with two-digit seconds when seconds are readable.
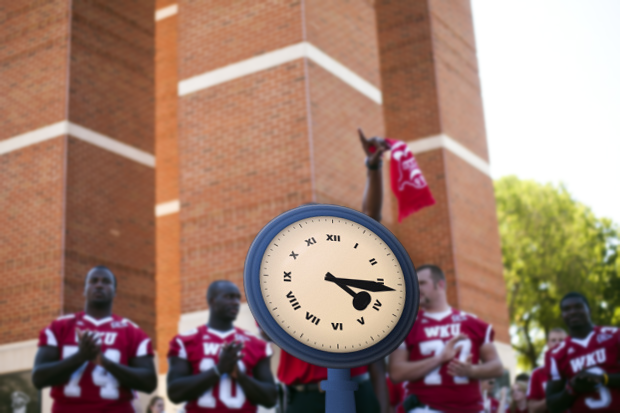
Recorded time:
4,16
